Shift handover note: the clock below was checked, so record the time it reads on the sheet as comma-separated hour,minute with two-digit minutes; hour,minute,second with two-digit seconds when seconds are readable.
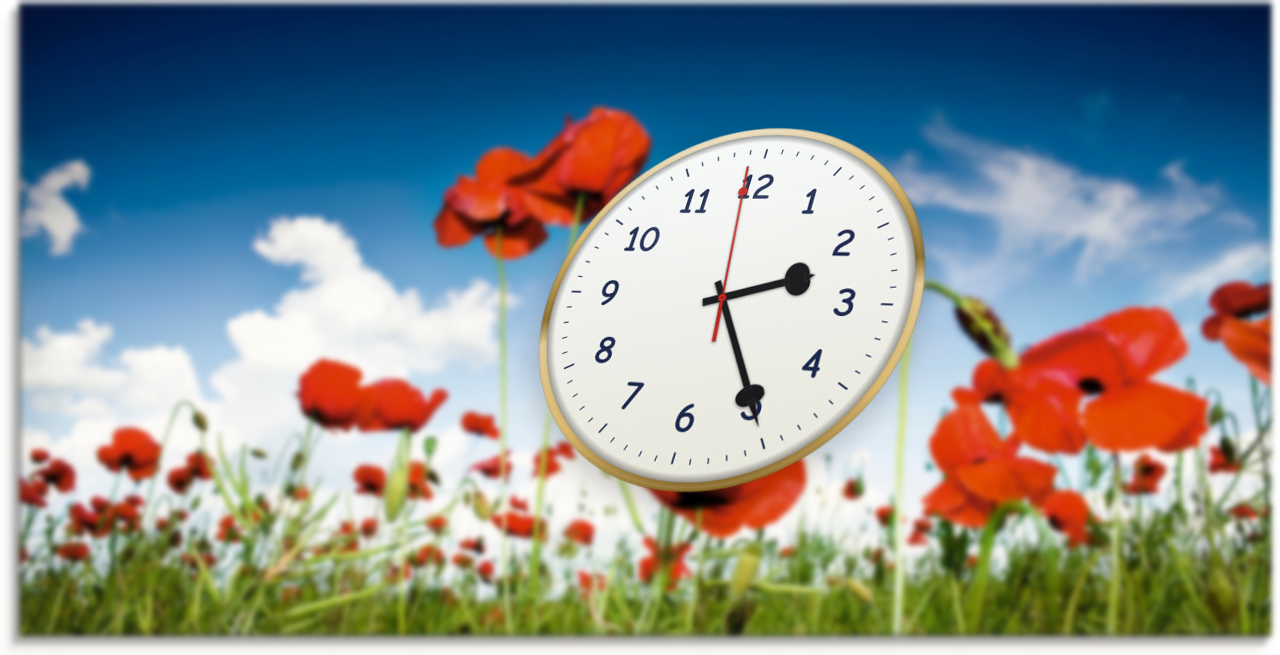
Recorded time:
2,24,59
